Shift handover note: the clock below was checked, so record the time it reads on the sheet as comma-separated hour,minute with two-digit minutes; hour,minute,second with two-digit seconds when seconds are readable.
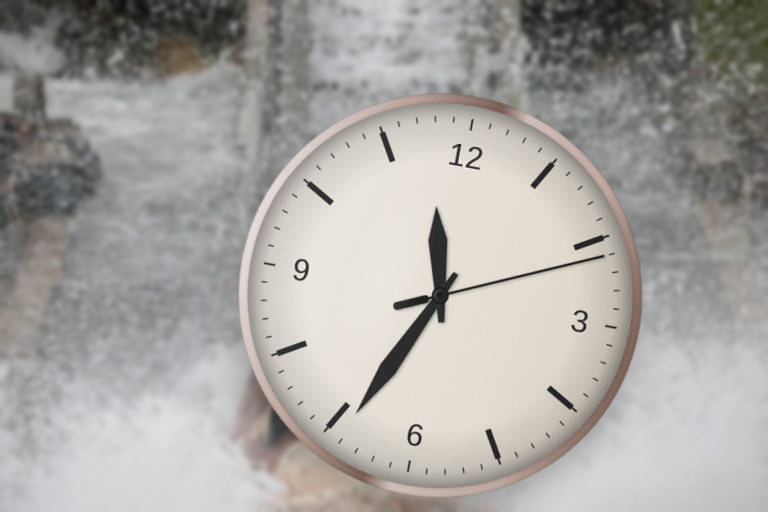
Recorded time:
11,34,11
